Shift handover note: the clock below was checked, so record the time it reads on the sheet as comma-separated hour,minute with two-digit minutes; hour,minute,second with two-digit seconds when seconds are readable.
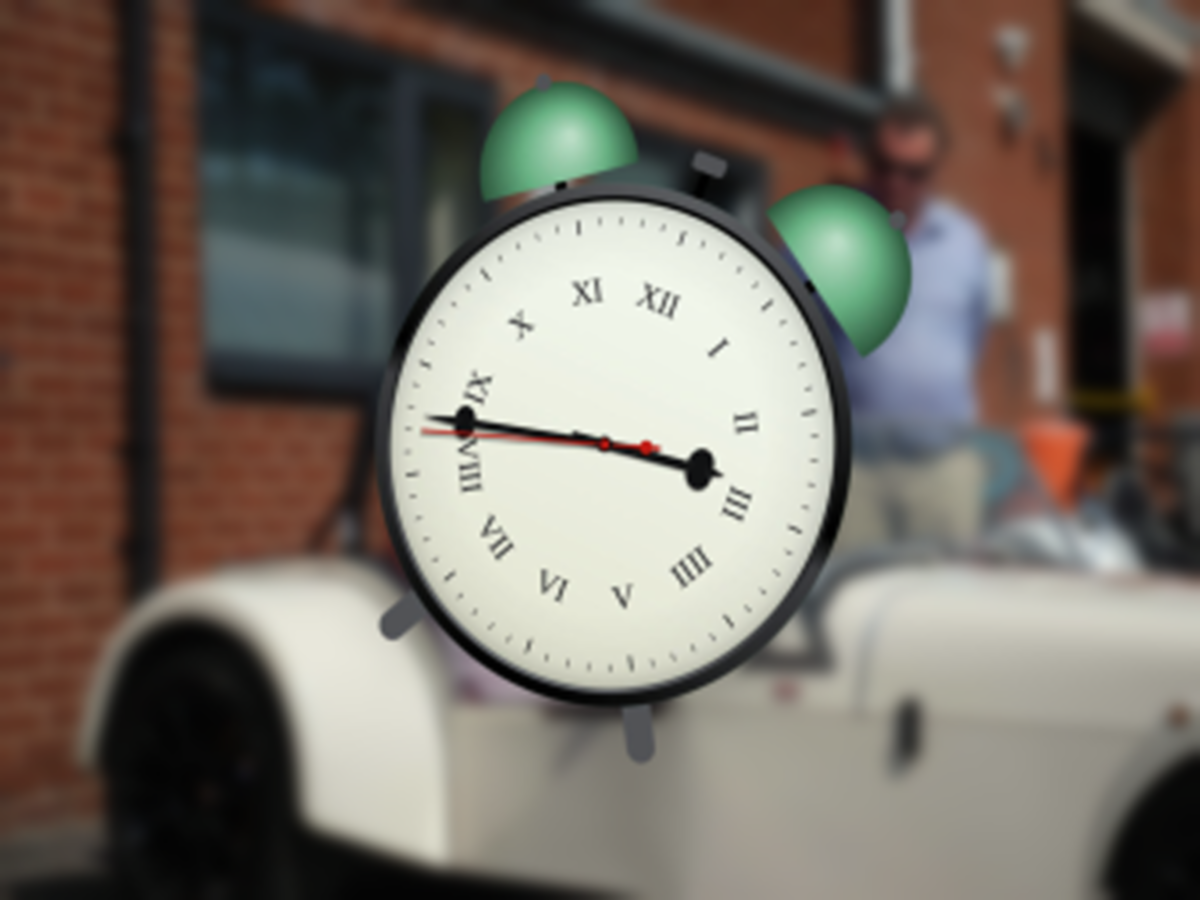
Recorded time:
2,42,42
